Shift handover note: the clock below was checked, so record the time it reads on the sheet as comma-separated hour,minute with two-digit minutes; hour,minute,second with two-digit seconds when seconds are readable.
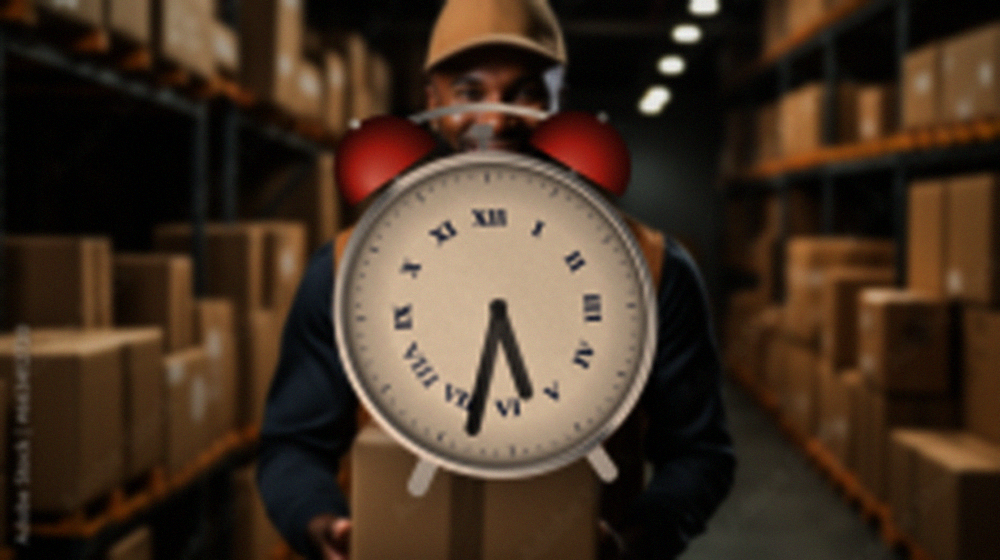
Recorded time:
5,33
